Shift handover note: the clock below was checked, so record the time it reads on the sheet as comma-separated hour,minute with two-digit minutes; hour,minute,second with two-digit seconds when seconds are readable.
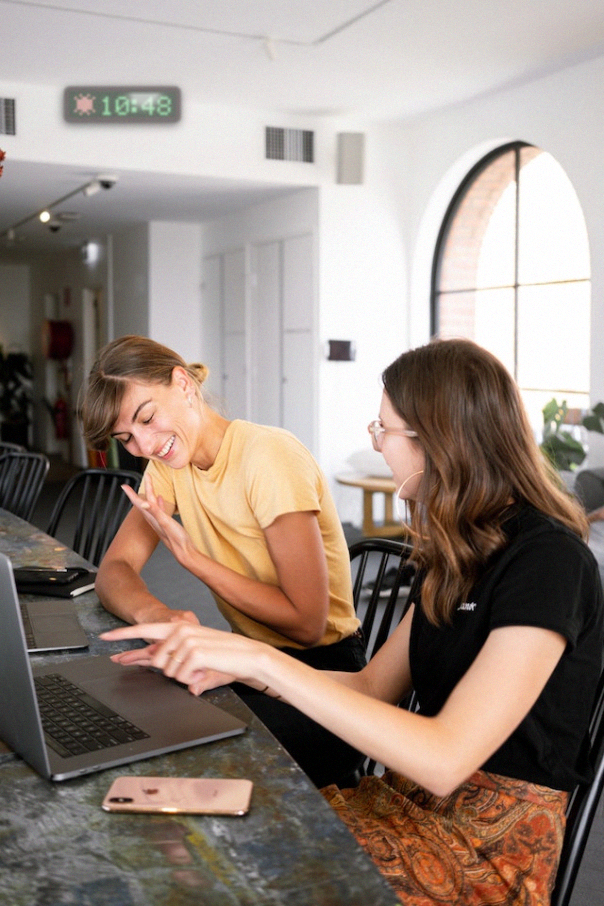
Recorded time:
10,48
